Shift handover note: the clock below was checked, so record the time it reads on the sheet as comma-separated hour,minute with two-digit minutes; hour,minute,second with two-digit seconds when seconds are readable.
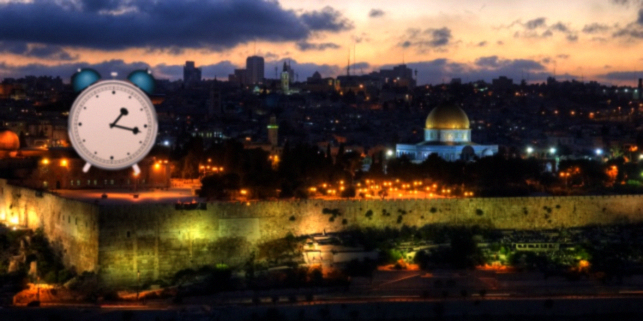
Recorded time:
1,17
